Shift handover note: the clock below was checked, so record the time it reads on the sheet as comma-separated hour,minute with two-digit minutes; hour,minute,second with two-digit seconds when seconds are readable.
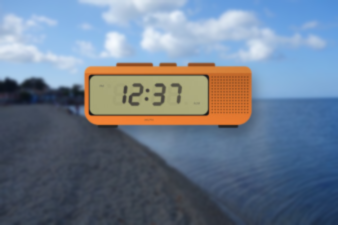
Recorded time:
12,37
